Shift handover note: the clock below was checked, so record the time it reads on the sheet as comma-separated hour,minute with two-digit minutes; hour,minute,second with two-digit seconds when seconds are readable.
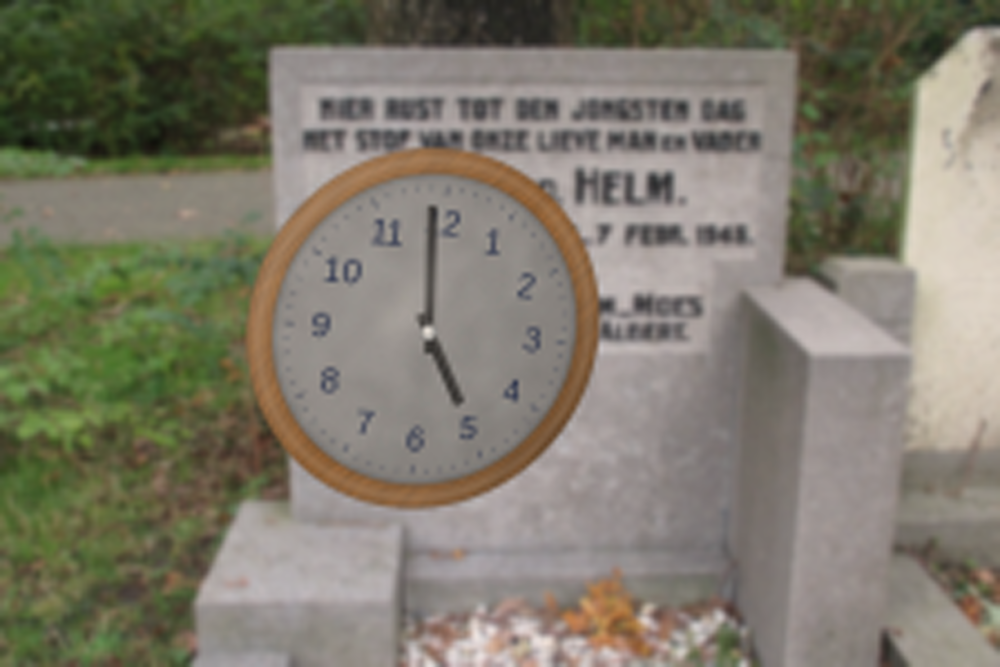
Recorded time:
4,59
